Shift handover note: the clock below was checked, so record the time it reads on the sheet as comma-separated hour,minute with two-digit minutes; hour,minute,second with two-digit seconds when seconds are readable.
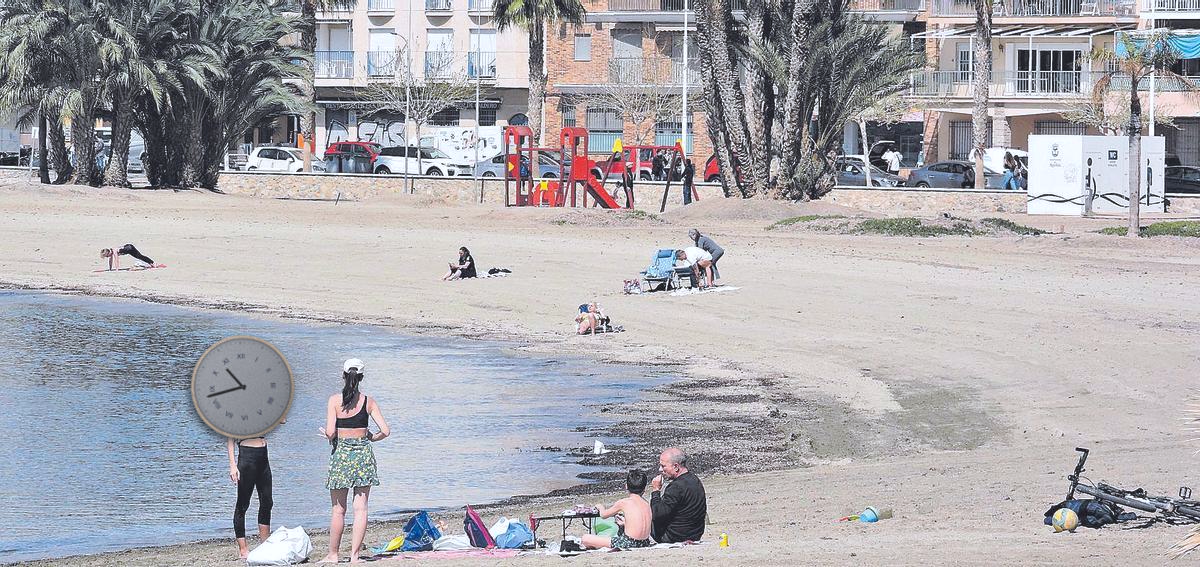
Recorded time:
10,43
